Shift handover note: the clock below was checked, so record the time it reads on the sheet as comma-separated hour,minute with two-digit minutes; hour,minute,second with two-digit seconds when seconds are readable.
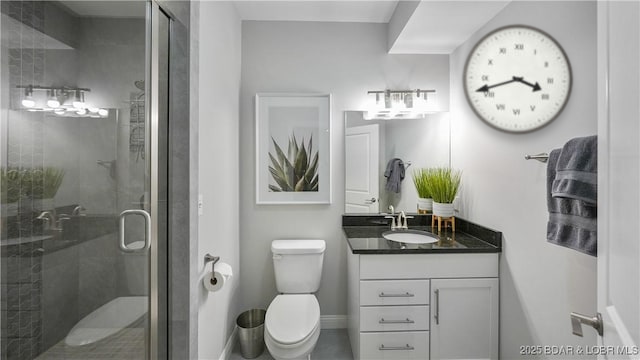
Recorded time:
3,42
